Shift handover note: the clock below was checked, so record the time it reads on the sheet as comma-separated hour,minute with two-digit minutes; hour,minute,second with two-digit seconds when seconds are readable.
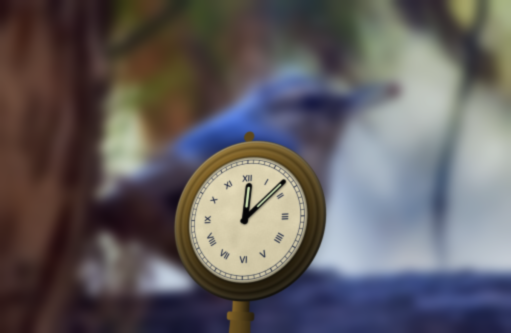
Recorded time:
12,08
